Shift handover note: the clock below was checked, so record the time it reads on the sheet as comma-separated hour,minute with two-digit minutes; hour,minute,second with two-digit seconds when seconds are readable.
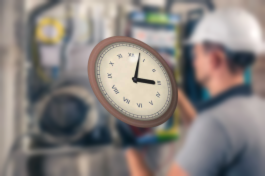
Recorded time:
3,03
